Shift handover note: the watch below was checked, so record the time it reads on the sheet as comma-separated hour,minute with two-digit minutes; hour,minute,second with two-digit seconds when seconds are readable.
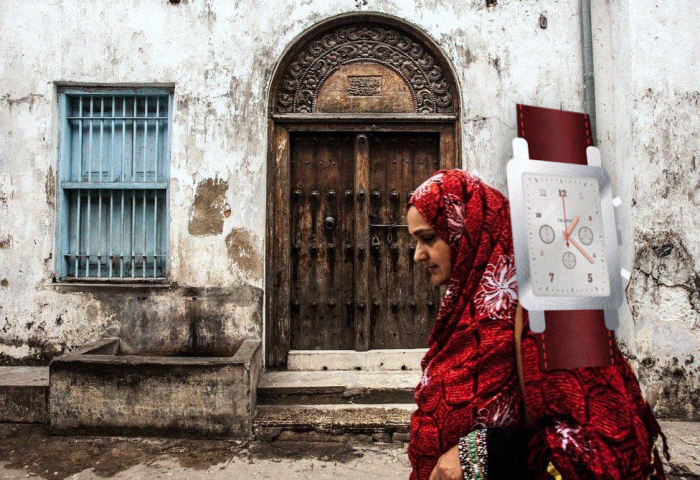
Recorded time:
1,22
